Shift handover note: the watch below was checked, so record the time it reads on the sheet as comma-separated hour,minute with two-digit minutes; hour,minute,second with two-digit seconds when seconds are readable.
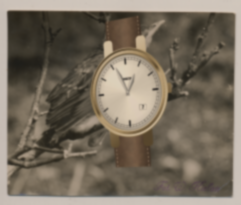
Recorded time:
12,56
